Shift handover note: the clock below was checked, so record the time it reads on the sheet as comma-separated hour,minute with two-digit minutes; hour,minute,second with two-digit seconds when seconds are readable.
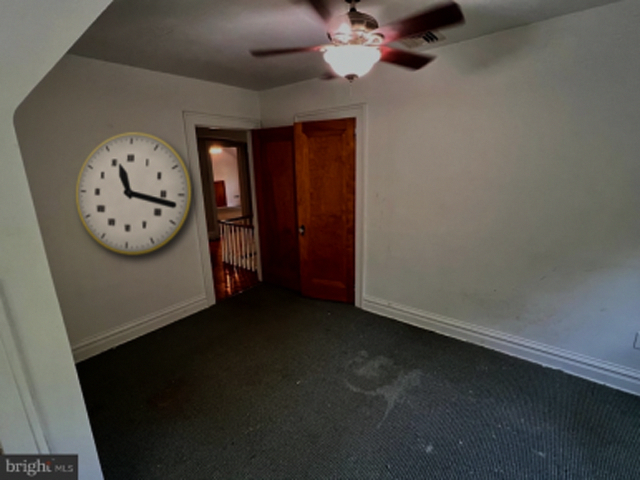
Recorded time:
11,17
